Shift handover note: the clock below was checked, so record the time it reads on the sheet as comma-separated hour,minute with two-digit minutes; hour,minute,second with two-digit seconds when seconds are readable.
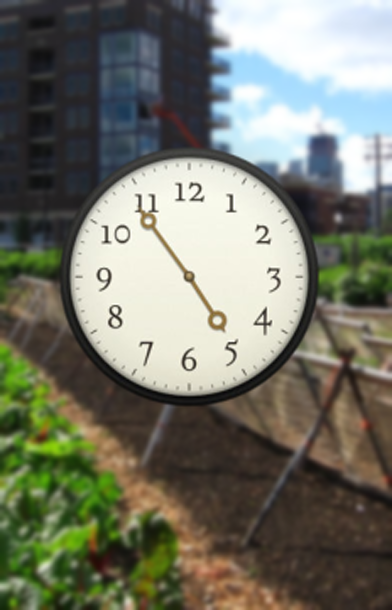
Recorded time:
4,54
